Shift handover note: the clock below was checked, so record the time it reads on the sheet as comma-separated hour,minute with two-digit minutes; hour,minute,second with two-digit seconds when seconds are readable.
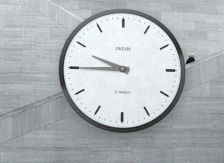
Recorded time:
9,45
